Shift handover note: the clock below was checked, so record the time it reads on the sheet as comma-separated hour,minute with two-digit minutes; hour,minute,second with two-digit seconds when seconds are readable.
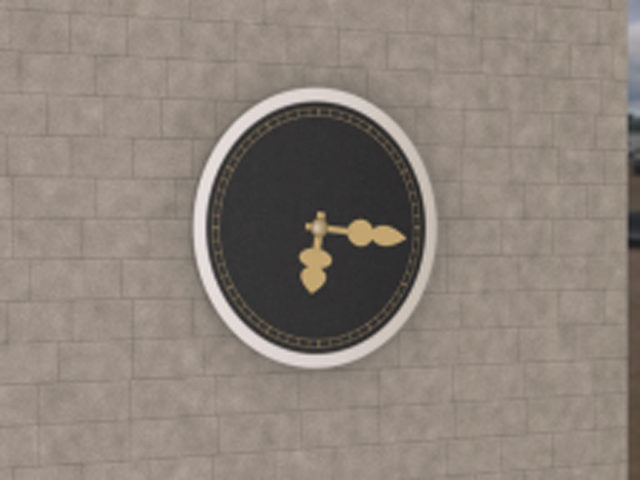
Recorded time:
6,16
